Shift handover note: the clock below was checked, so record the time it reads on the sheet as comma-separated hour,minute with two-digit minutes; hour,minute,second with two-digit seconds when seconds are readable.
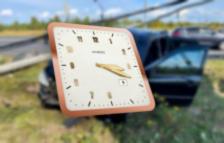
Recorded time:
3,19
